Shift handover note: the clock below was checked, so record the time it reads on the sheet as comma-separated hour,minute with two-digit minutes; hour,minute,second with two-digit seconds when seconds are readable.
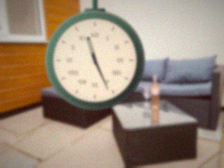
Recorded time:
11,26
